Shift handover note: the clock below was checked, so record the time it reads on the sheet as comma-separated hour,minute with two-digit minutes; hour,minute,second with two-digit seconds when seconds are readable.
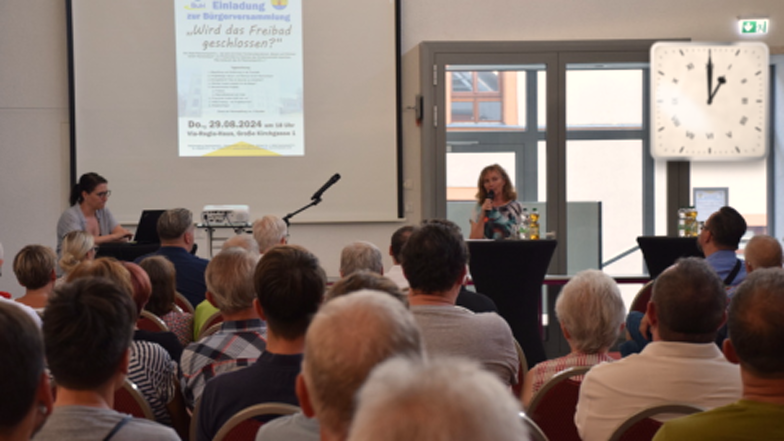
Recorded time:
1,00
